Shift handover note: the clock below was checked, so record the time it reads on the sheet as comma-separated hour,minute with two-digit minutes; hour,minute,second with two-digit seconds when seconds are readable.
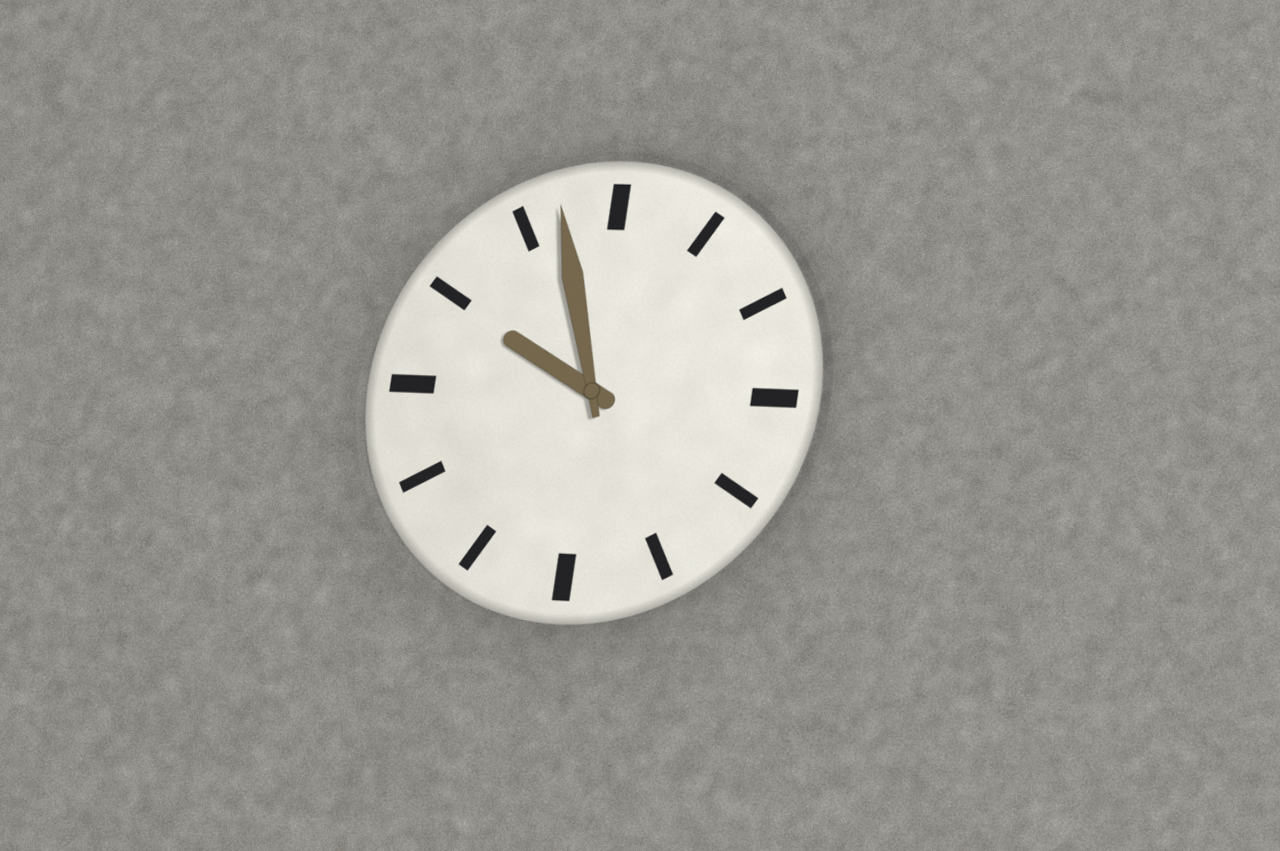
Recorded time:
9,57
